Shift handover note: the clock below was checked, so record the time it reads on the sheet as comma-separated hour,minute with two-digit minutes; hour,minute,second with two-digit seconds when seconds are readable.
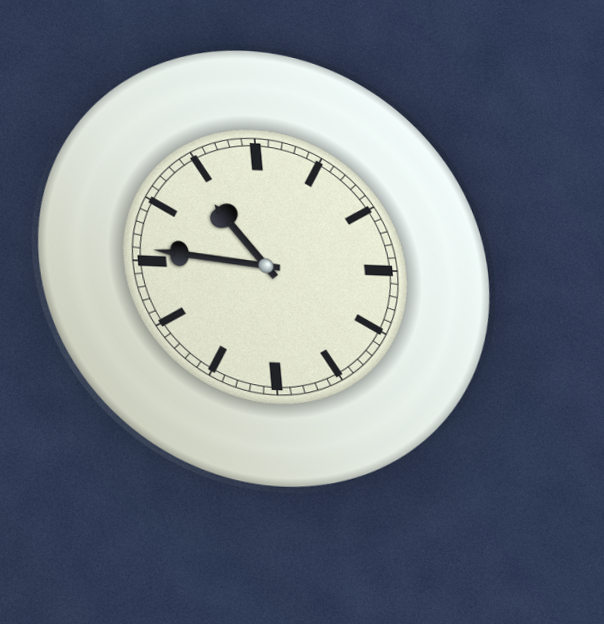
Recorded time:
10,46
